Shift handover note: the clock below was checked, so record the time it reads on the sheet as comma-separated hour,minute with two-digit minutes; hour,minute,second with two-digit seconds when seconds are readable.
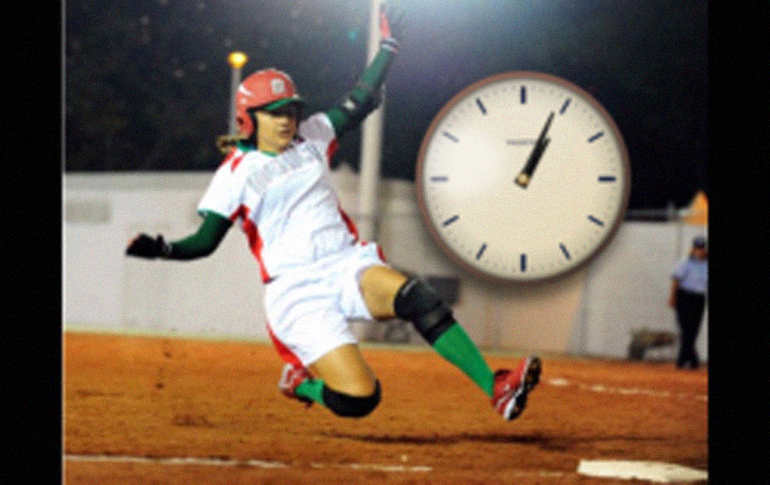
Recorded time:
1,04
